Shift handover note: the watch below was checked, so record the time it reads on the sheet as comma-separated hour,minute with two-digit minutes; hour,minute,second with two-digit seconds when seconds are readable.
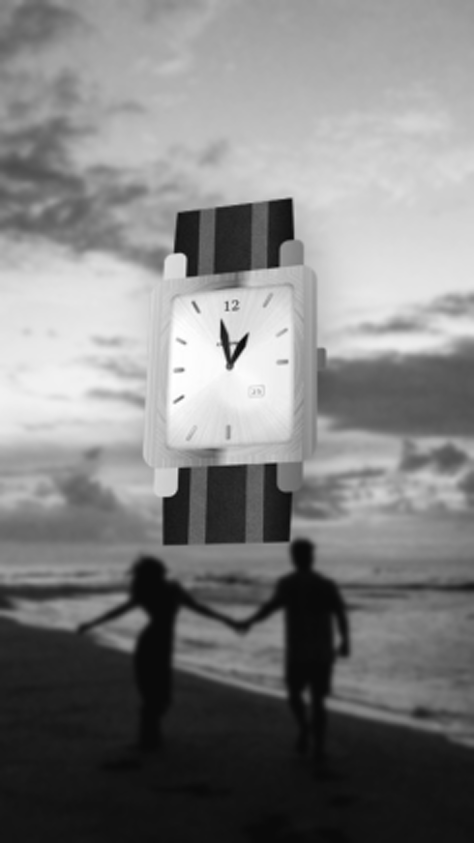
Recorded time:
12,58
